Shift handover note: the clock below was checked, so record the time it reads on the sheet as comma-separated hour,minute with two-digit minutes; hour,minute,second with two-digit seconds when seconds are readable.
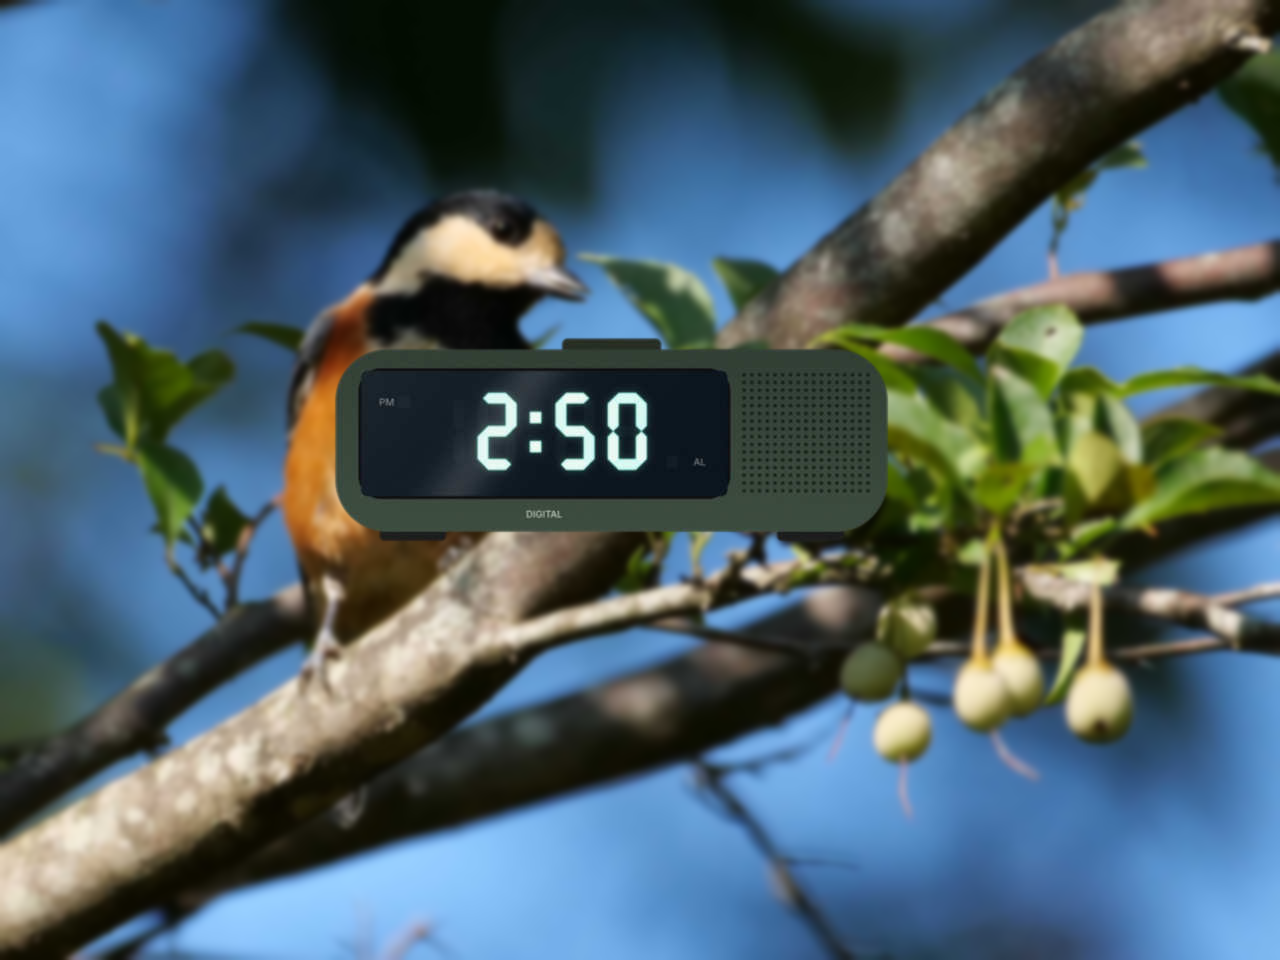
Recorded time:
2,50
